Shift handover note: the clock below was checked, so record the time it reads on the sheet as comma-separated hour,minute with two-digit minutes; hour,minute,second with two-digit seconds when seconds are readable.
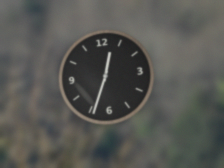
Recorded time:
12,34
